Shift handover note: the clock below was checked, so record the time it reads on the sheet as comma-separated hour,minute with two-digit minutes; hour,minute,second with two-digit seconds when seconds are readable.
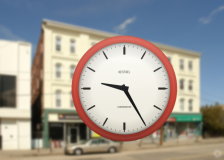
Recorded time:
9,25
